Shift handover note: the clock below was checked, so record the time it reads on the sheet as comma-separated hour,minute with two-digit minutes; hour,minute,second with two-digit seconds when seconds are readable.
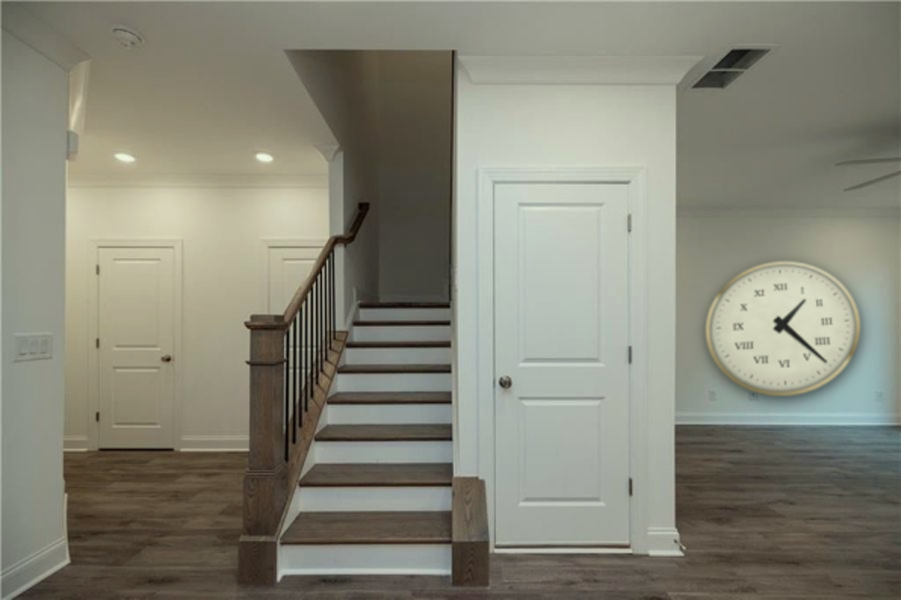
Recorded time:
1,23
